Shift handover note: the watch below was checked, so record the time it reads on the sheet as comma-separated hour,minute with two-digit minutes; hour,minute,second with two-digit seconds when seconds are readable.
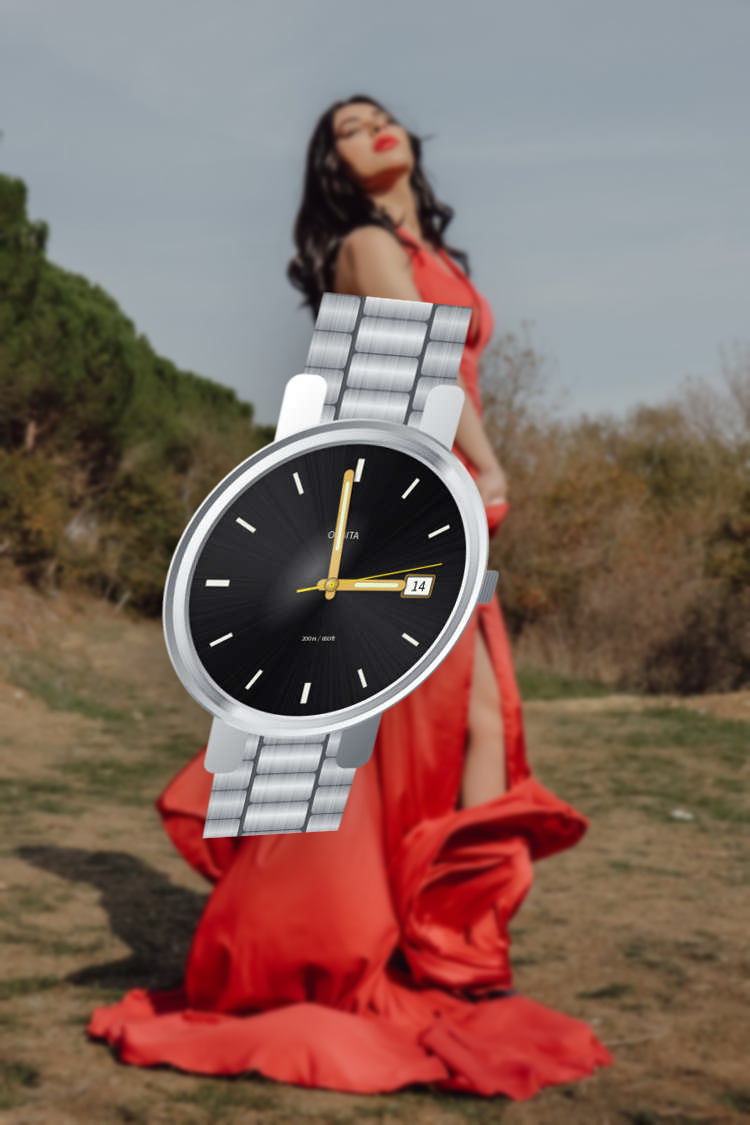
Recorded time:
2,59,13
